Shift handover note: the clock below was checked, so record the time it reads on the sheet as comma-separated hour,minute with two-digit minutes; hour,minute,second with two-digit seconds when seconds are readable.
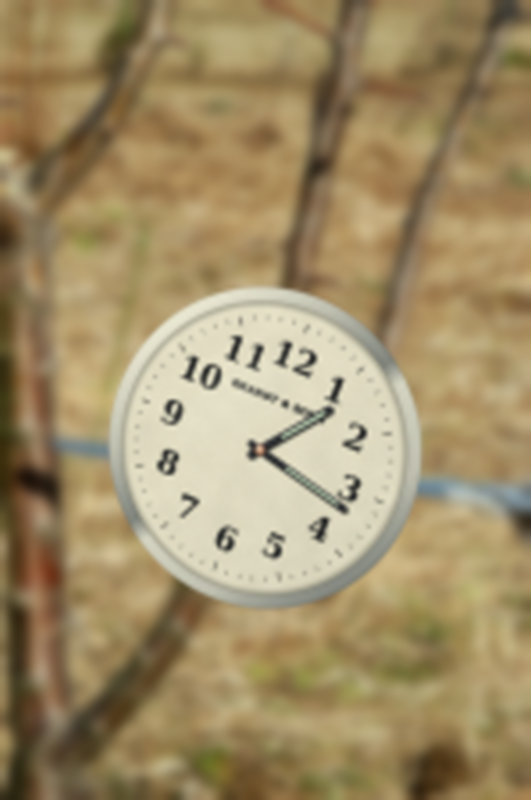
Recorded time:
1,17
